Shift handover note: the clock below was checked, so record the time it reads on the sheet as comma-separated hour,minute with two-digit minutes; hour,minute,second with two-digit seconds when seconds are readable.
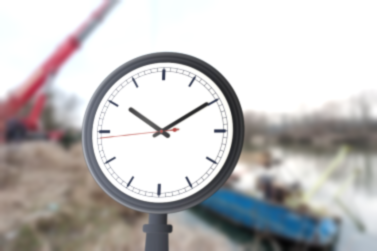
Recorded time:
10,09,44
